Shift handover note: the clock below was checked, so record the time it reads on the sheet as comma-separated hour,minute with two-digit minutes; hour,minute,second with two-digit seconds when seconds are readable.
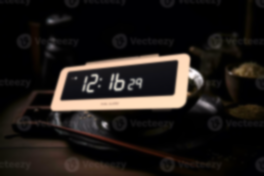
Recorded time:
12,16
